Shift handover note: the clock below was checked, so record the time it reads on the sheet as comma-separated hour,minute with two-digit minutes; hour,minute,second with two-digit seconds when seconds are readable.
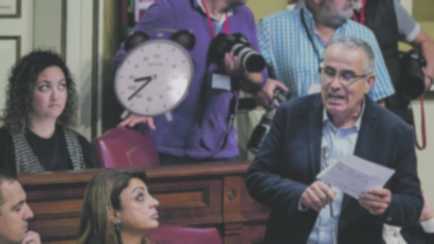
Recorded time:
8,37
